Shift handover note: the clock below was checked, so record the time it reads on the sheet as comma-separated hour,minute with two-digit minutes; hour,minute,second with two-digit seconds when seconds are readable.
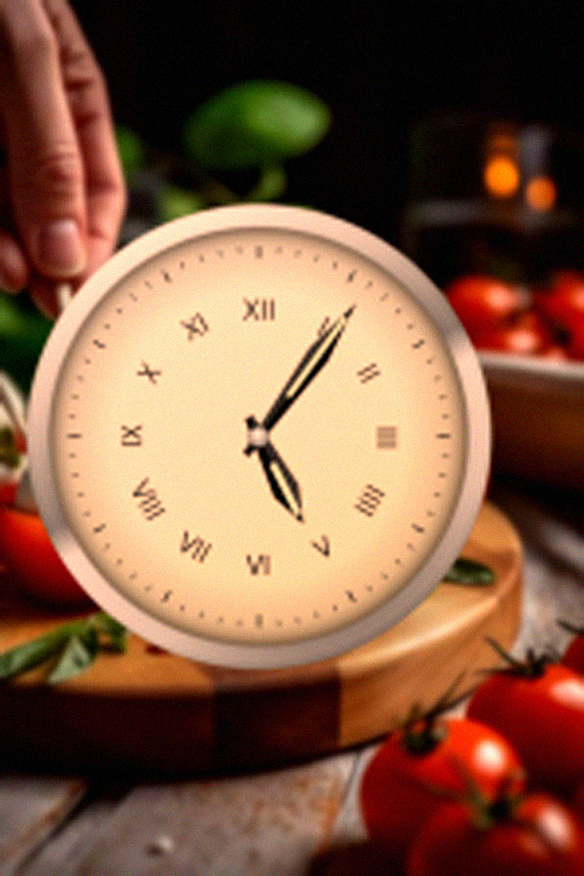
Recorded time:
5,06
